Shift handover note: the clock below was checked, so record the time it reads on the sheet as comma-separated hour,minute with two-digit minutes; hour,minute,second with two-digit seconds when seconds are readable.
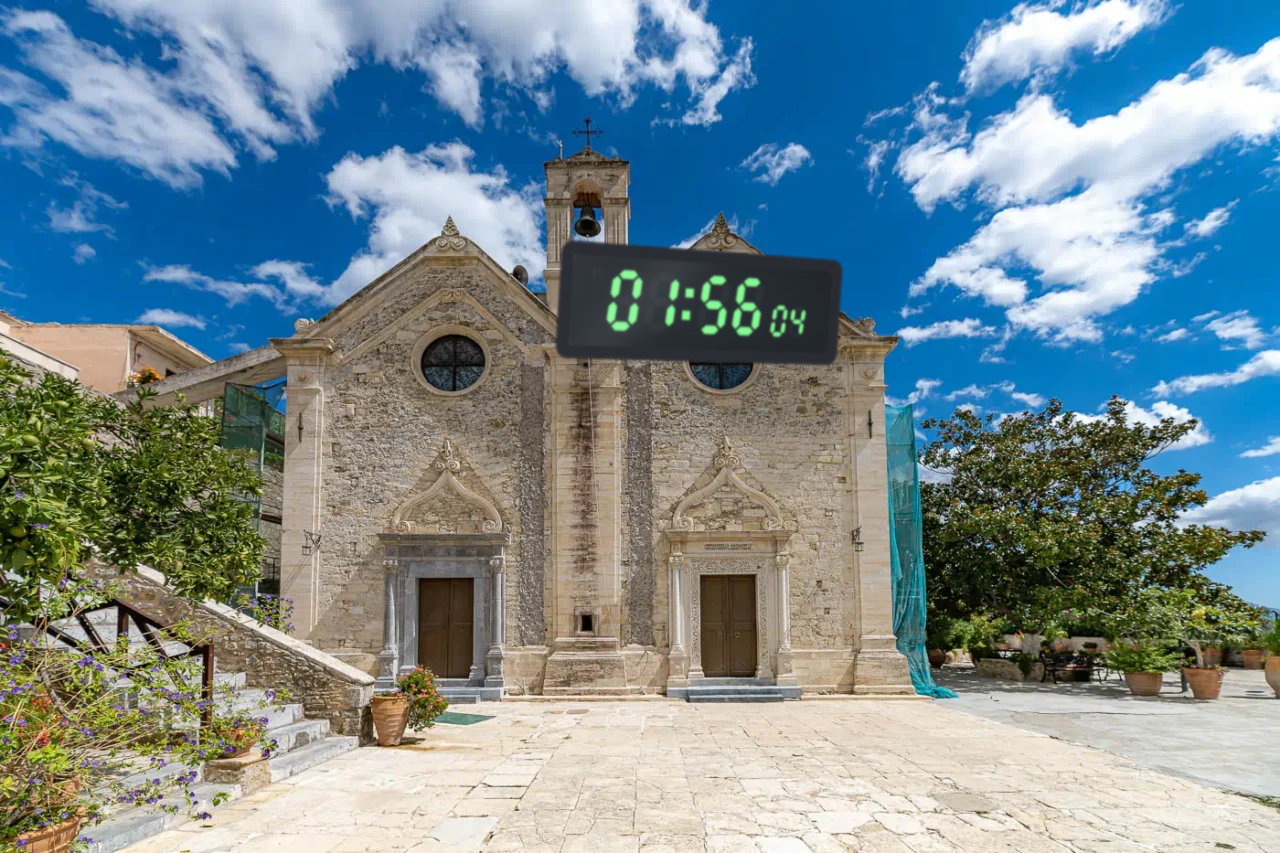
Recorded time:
1,56,04
